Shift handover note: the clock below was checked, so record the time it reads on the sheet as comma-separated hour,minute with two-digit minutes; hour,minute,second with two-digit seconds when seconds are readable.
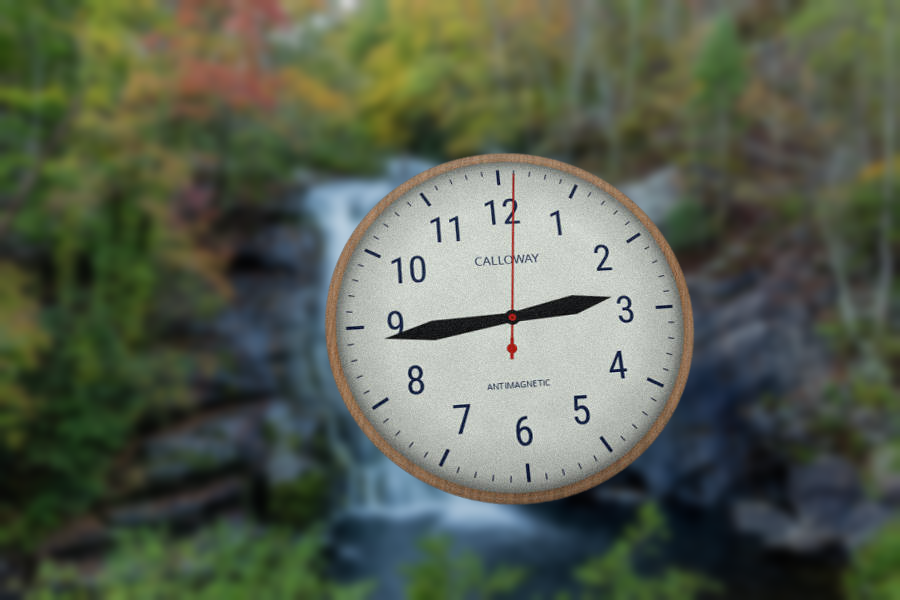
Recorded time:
2,44,01
